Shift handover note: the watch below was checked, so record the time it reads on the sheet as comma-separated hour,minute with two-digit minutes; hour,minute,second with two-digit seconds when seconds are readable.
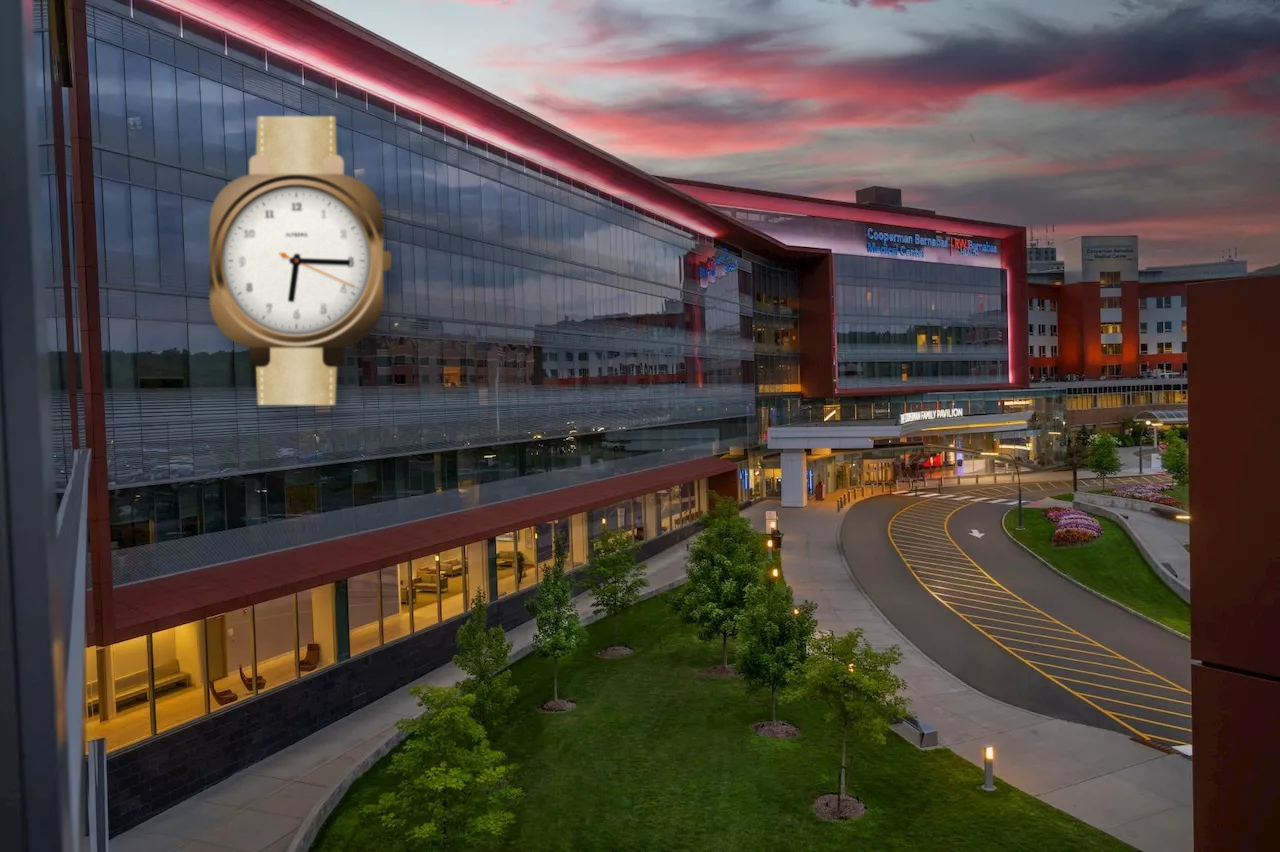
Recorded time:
6,15,19
